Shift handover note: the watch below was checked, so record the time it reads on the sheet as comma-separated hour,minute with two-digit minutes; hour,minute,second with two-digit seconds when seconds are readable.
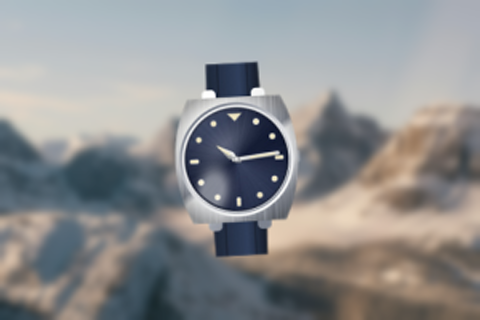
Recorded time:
10,14
